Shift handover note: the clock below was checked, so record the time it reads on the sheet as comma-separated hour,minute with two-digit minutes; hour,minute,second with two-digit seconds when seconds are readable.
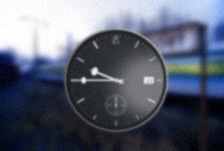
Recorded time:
9,45
